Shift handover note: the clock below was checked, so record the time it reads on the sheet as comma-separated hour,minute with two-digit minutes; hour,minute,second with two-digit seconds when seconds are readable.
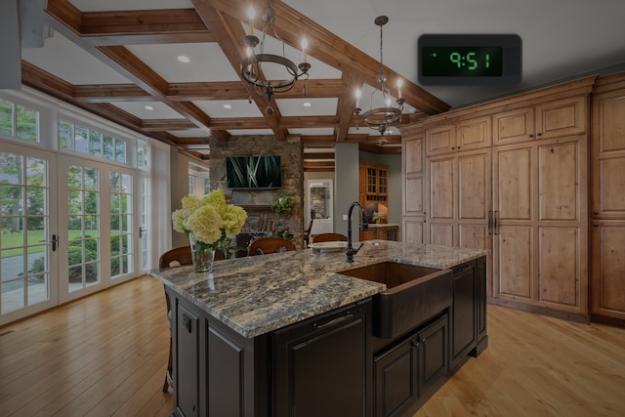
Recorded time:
9,51
